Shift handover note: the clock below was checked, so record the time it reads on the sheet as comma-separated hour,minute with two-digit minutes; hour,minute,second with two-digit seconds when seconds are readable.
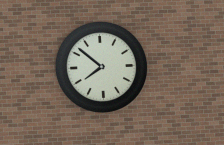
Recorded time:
7,52
